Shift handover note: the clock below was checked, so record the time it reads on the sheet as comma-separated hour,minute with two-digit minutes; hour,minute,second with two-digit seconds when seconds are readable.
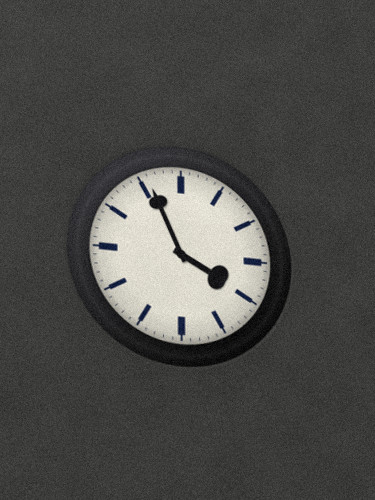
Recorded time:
3,56
